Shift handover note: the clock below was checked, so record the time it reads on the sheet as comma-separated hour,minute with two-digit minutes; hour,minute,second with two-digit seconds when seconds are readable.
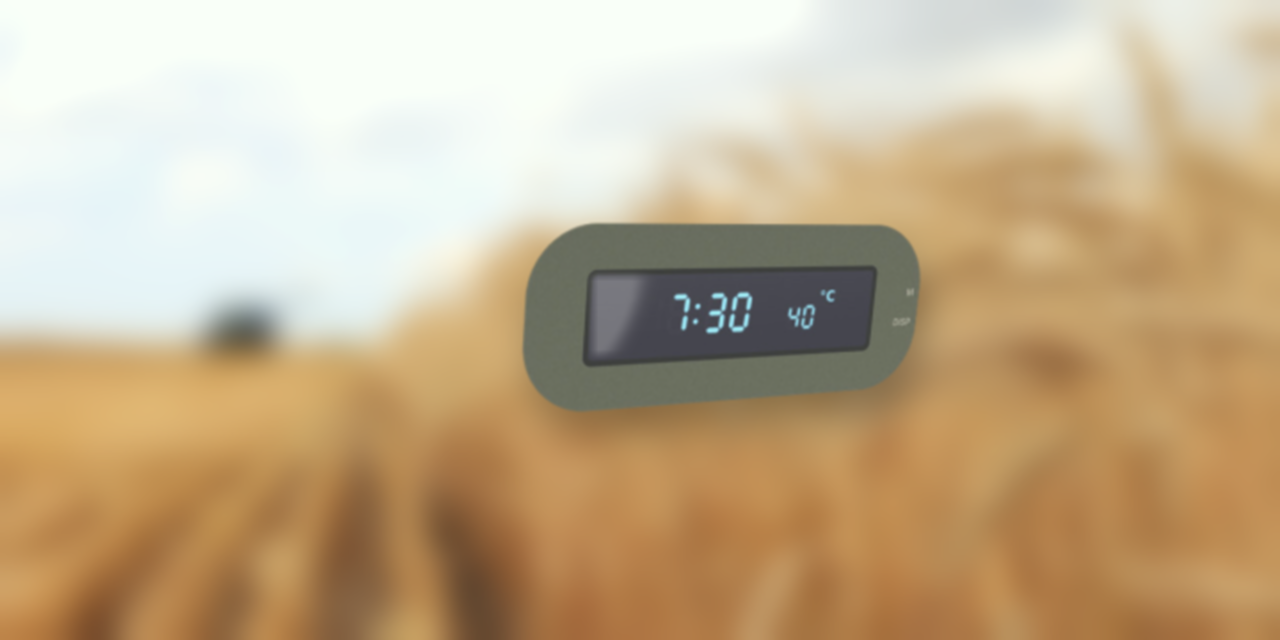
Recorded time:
7,30
